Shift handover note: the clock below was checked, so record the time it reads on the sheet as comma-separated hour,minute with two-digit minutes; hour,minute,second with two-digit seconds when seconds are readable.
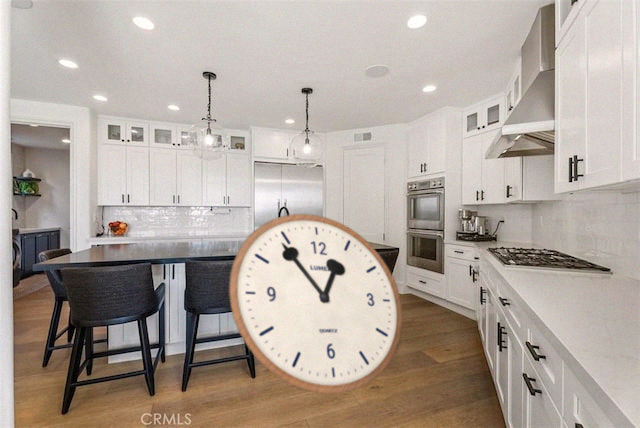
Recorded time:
12,54
